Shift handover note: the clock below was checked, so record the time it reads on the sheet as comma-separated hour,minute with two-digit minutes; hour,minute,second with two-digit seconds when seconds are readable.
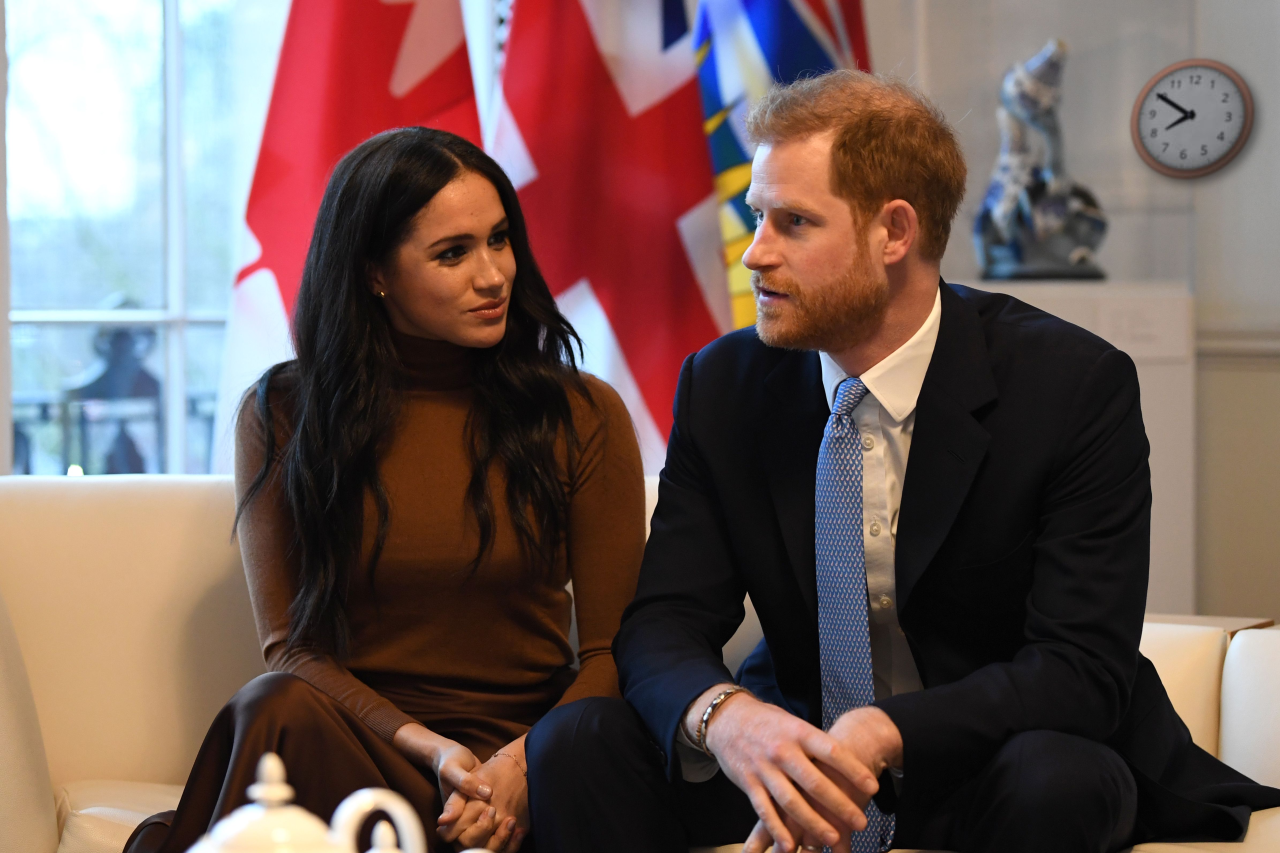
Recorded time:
7,50
